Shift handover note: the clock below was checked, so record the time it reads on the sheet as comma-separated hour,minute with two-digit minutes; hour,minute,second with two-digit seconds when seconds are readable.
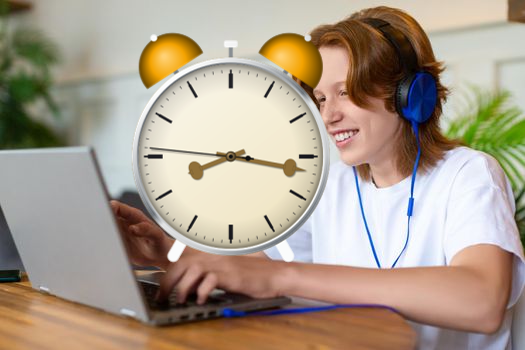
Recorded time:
8,16,46
